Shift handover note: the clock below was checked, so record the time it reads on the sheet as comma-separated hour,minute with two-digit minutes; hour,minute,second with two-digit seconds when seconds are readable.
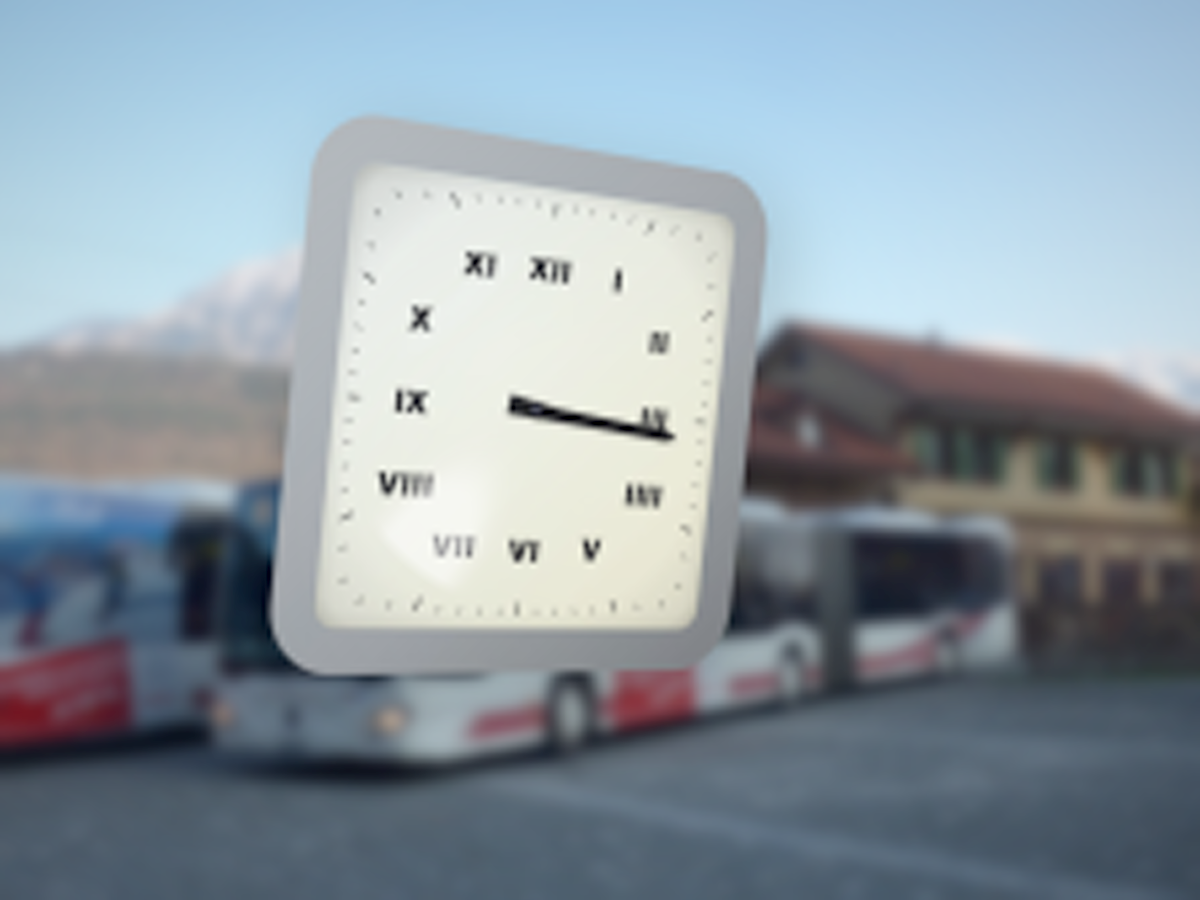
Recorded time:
3,16
